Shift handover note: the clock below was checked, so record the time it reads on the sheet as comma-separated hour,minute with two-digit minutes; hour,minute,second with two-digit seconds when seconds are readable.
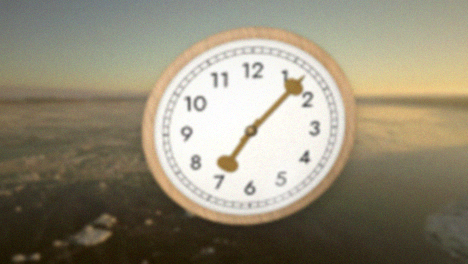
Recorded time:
7,07
